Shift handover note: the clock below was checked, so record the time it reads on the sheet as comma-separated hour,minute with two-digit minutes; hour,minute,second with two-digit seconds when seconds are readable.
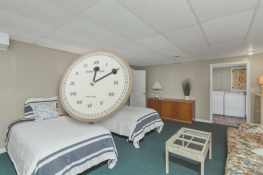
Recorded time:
12,10
